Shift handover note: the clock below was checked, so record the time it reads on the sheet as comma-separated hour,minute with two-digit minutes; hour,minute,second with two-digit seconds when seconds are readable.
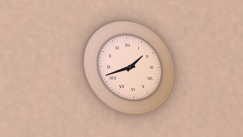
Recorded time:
1,42
